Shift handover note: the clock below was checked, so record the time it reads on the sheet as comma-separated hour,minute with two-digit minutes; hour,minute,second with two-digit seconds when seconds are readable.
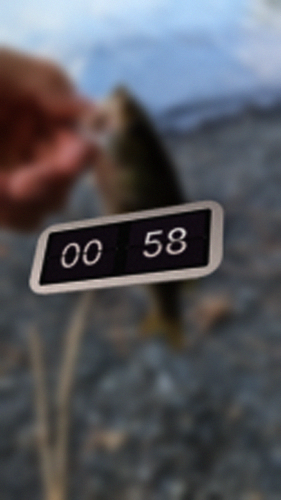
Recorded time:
0,58
